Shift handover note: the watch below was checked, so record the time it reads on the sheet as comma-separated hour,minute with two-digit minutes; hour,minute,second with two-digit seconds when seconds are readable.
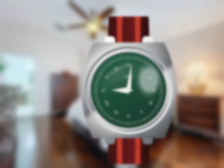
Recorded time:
9,01
